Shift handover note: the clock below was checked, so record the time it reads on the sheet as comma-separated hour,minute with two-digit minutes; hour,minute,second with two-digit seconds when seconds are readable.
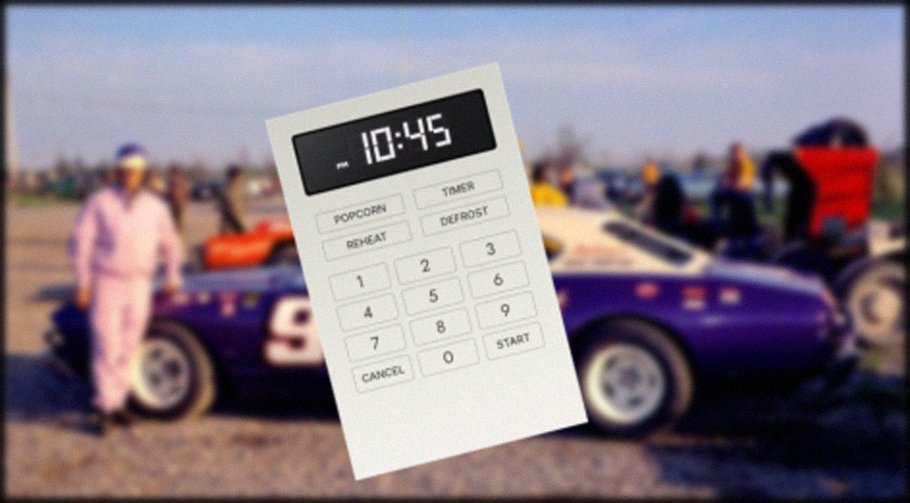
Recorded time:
10,45
